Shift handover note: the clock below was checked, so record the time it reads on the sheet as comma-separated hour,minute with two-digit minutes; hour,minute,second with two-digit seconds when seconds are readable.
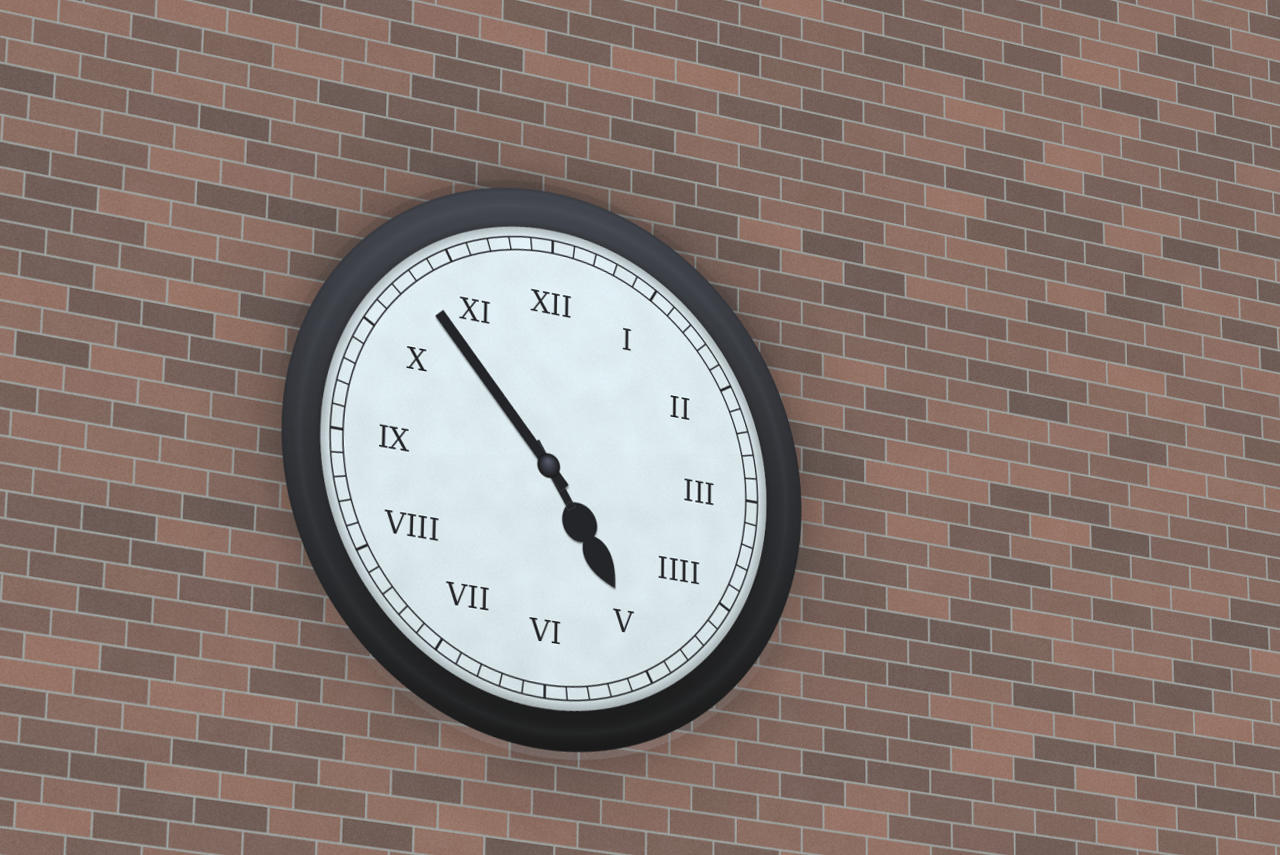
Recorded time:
4,53
